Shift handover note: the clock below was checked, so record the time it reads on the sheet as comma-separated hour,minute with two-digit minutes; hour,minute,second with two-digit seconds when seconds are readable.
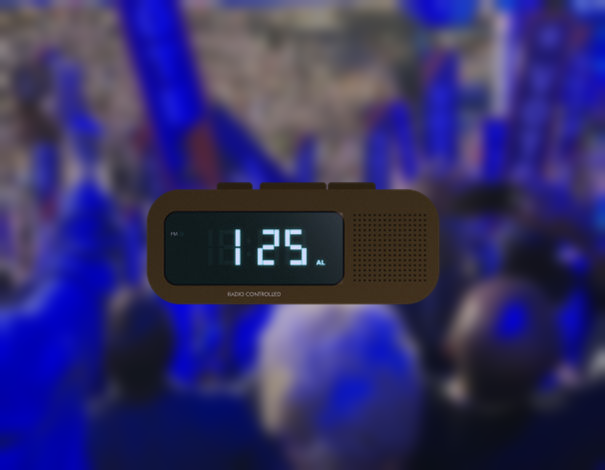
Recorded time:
1,25
